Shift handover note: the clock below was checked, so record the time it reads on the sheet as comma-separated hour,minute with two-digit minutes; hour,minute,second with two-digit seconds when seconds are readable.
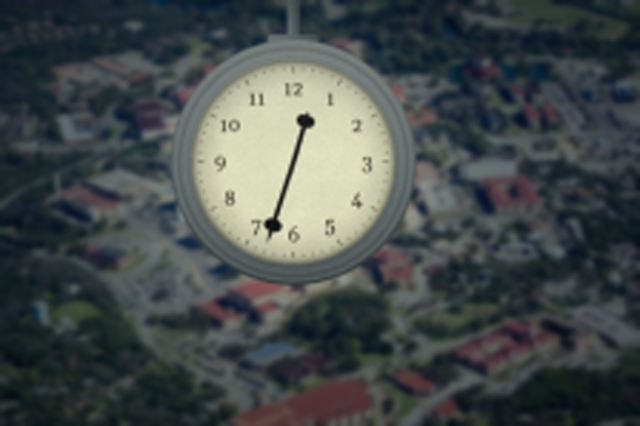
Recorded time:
12,33
